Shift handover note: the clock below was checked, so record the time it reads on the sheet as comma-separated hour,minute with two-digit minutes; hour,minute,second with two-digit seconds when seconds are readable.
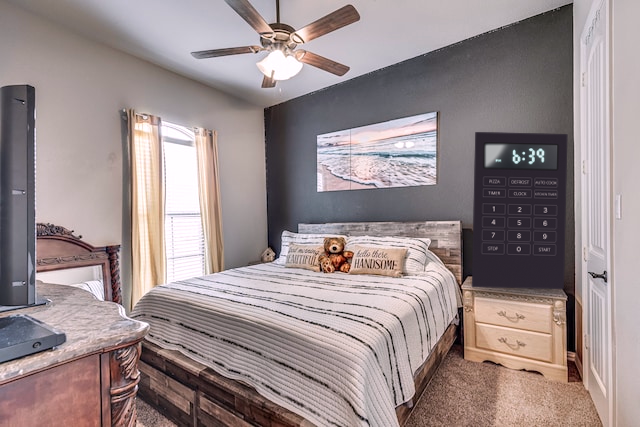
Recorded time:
6,39
